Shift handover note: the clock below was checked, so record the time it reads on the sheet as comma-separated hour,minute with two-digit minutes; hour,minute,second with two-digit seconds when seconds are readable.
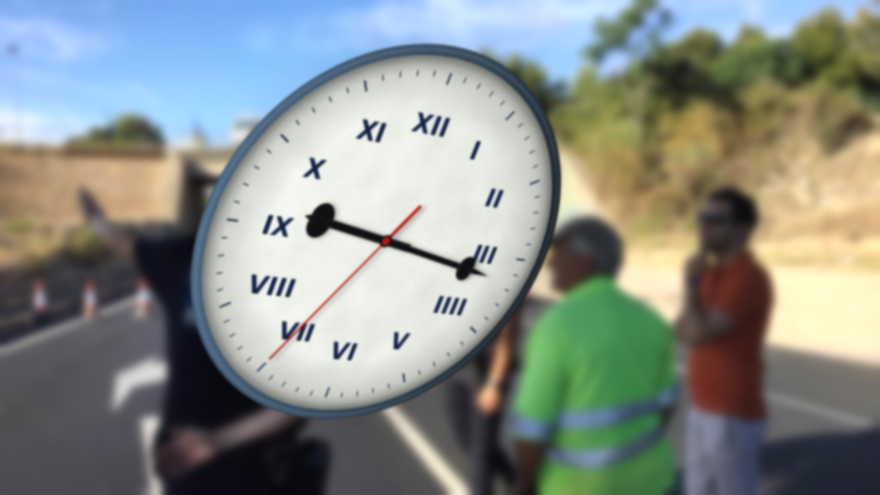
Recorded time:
9,16,35
